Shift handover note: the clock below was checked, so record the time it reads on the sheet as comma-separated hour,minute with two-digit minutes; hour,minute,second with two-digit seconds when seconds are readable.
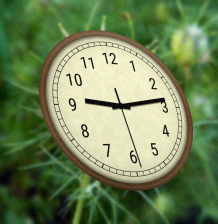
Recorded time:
9,13,29
